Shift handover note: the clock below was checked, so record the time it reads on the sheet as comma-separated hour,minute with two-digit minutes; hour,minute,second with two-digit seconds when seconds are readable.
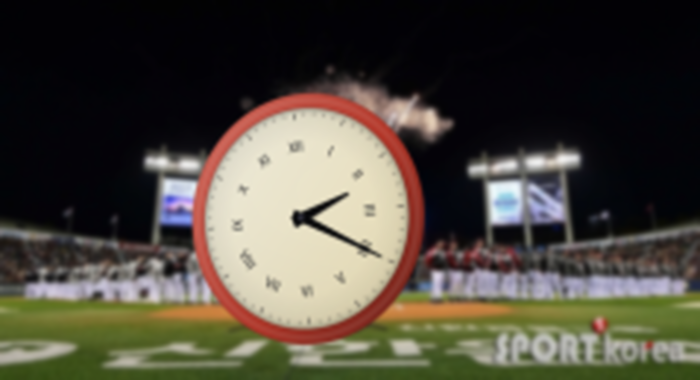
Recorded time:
2,20
